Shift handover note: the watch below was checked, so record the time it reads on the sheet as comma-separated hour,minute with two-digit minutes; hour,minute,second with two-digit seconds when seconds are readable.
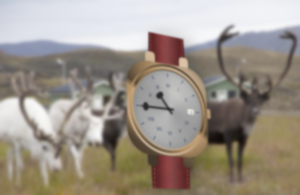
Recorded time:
10,45
